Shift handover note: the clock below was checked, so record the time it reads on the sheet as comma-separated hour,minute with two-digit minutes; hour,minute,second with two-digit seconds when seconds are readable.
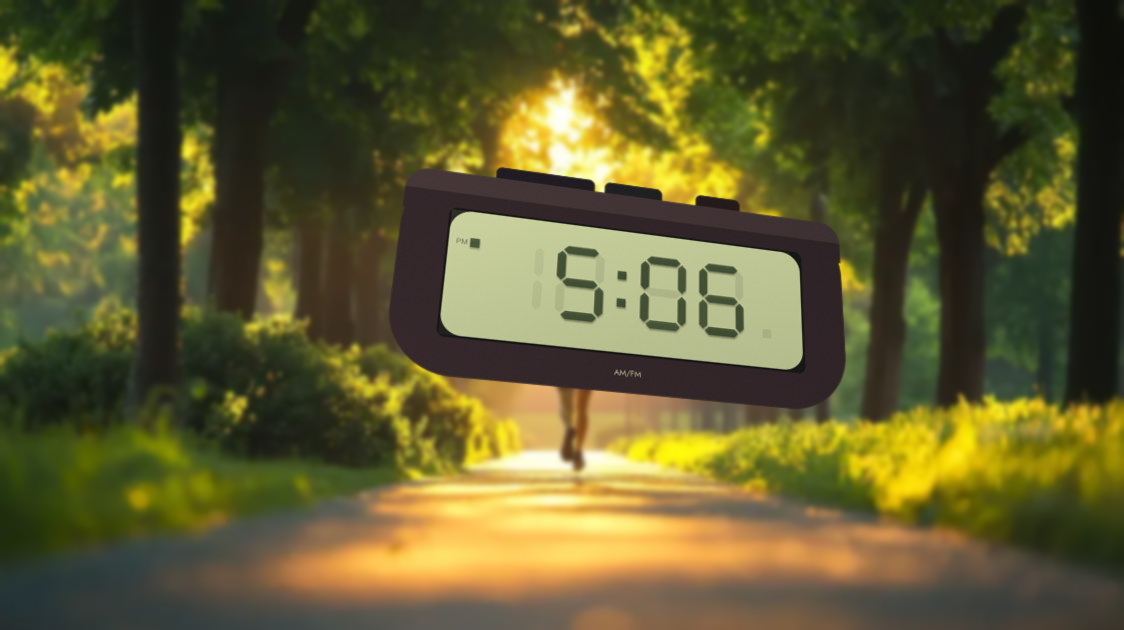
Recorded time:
5,06
